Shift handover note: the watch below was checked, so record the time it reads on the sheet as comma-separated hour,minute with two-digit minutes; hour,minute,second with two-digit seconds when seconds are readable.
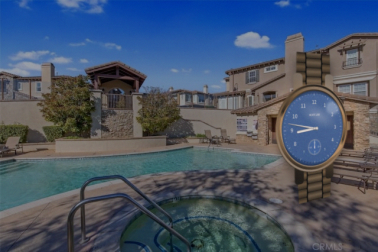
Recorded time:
8,47
